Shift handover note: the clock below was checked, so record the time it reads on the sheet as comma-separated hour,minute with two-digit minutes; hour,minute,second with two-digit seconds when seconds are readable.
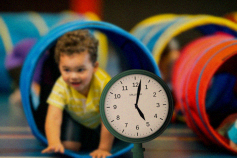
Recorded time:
5,02
